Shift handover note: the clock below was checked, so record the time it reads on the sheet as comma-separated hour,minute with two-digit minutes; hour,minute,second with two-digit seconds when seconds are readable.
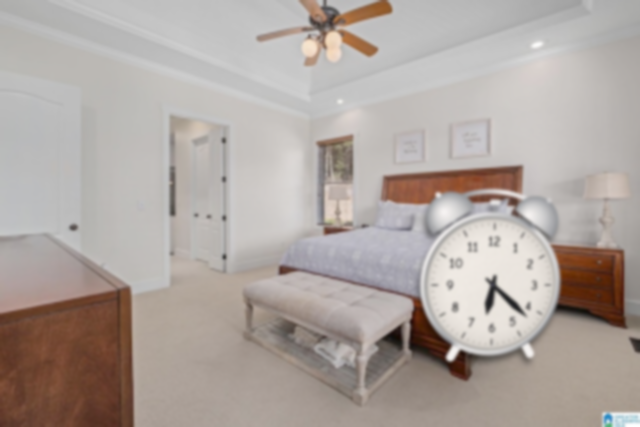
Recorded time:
6,22
